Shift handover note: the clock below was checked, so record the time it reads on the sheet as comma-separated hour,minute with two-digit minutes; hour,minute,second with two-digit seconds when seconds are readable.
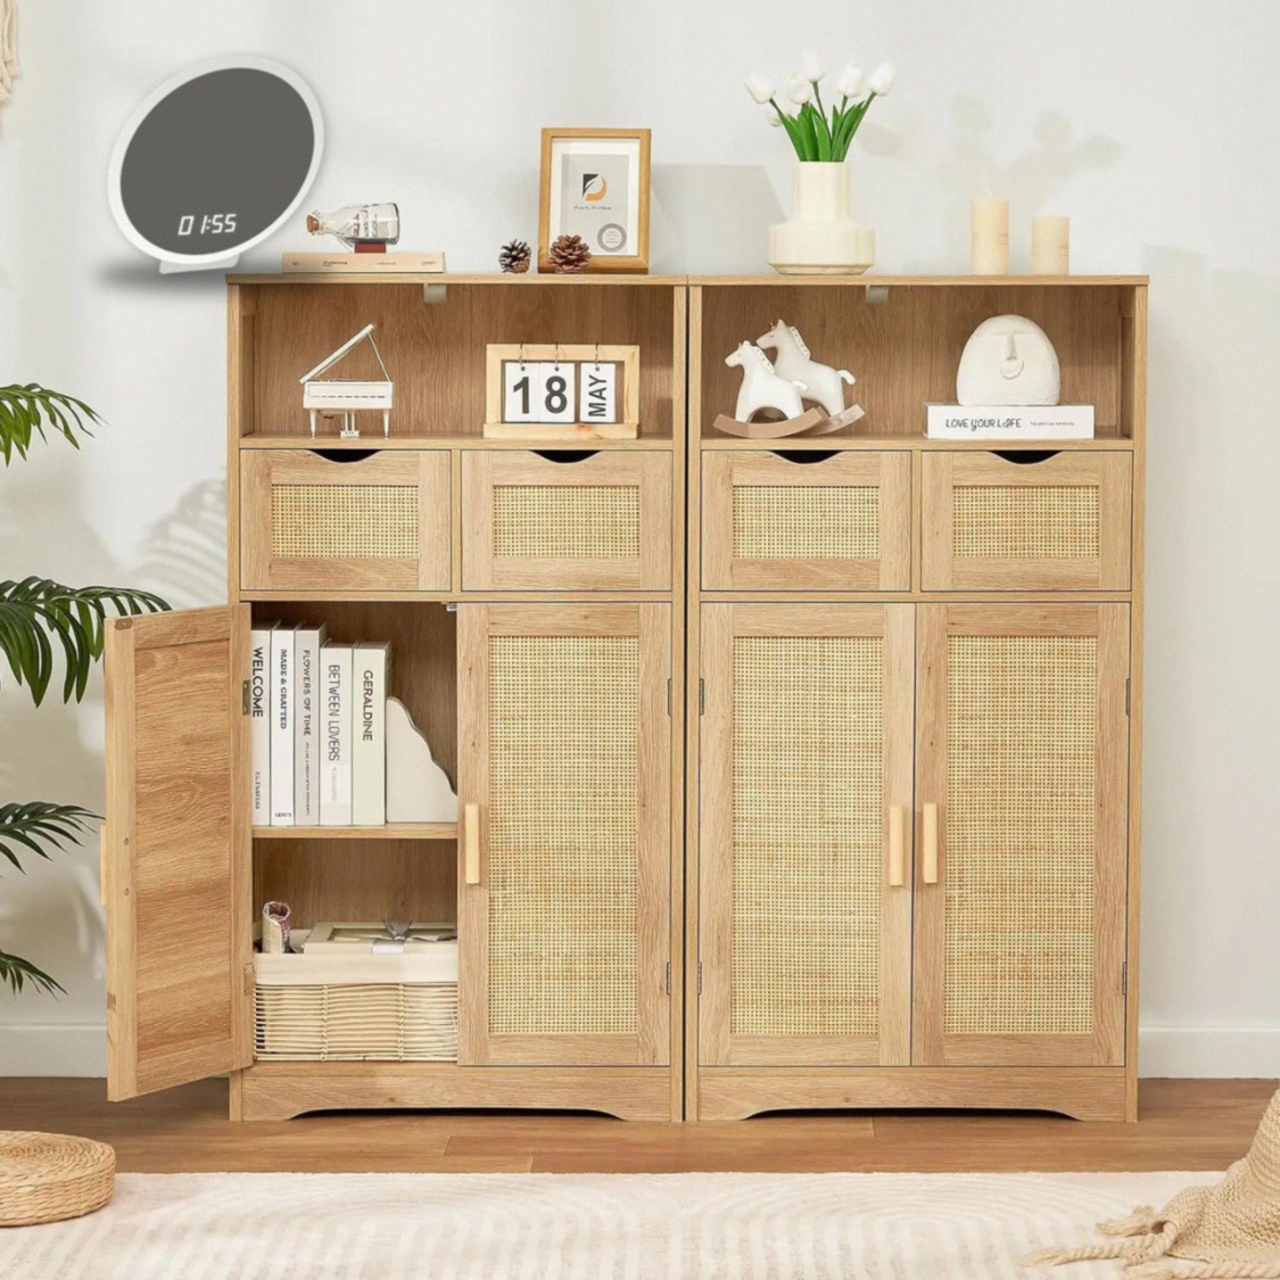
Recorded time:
1,55
